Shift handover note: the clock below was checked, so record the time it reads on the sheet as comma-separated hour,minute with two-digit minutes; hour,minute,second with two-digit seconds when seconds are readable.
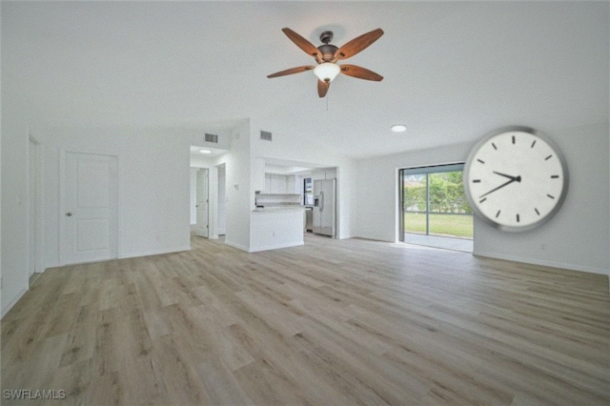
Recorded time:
9,41
